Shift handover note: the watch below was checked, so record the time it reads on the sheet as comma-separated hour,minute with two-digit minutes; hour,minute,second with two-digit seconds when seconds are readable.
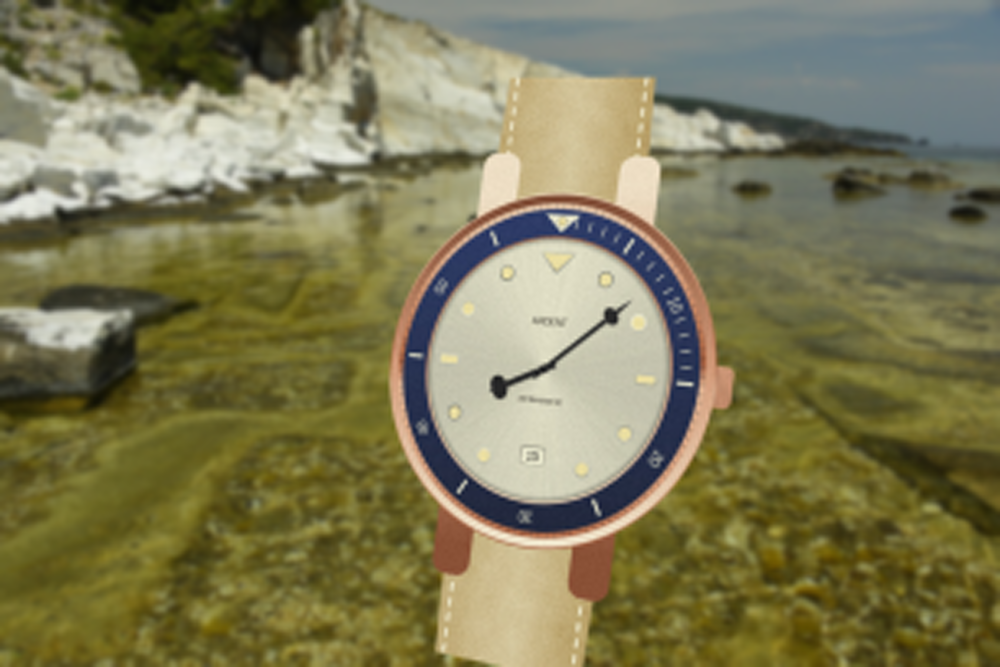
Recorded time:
8,08
